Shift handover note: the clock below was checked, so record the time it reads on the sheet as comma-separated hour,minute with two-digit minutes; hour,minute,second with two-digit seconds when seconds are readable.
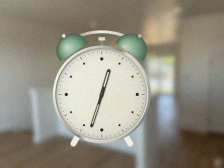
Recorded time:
12,33
